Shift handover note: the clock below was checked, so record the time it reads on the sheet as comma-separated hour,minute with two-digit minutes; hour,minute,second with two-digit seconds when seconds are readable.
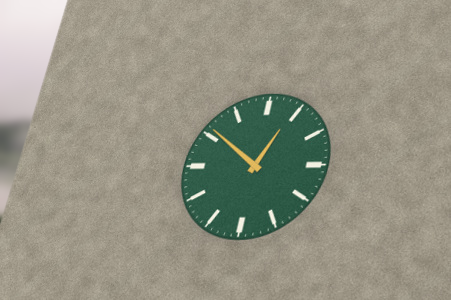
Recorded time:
12,51
